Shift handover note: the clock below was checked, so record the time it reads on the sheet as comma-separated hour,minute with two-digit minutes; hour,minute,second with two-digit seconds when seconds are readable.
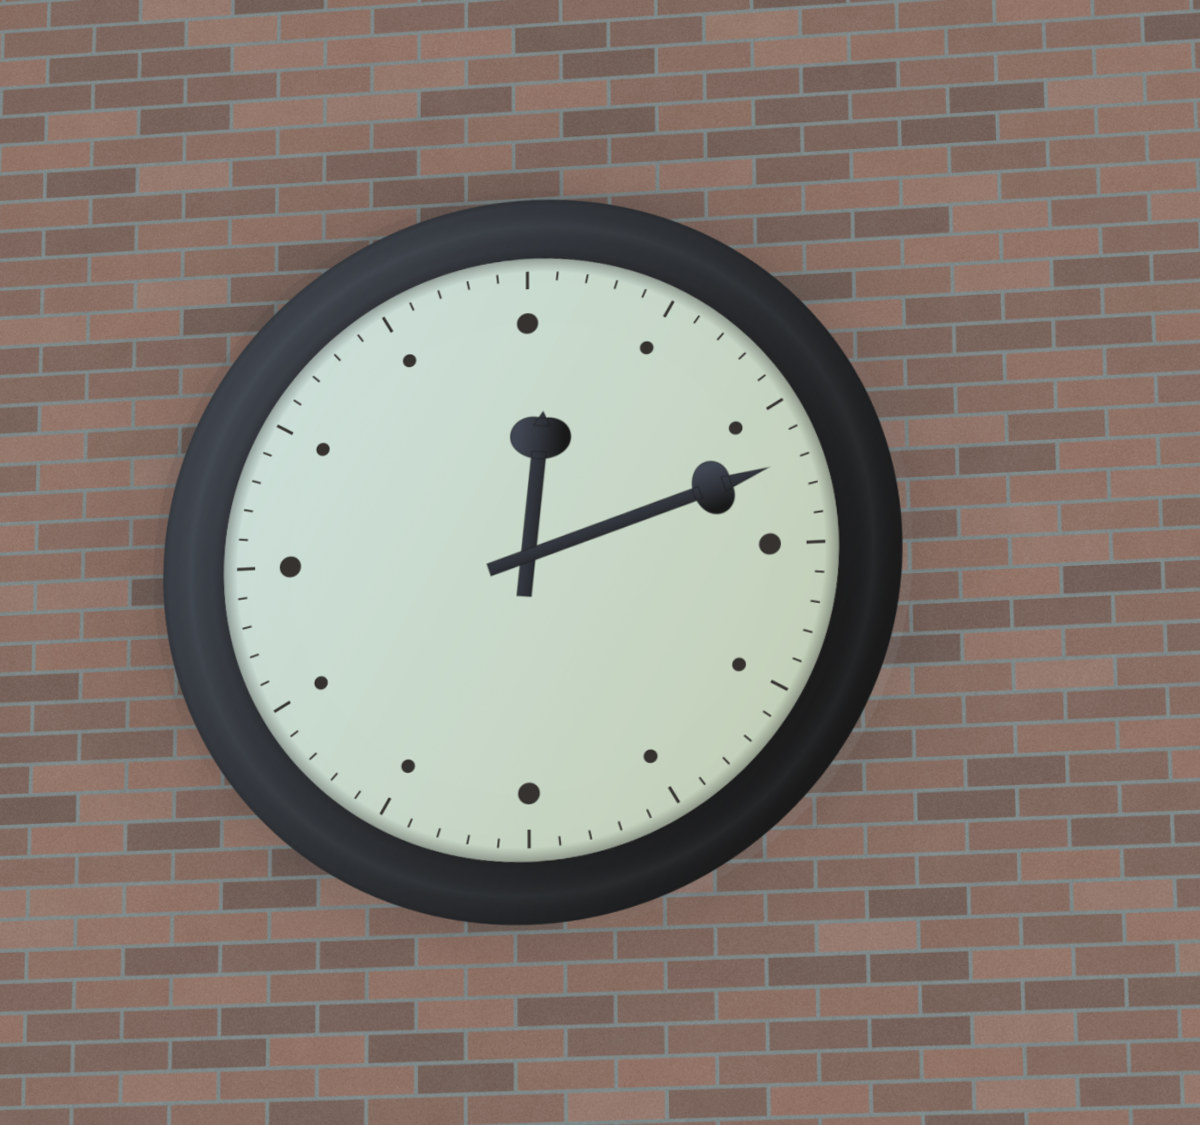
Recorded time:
12,12
